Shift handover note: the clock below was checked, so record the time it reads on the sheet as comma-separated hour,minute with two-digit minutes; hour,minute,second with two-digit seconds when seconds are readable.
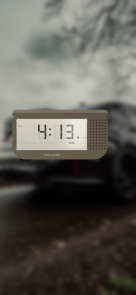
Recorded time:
4,13
